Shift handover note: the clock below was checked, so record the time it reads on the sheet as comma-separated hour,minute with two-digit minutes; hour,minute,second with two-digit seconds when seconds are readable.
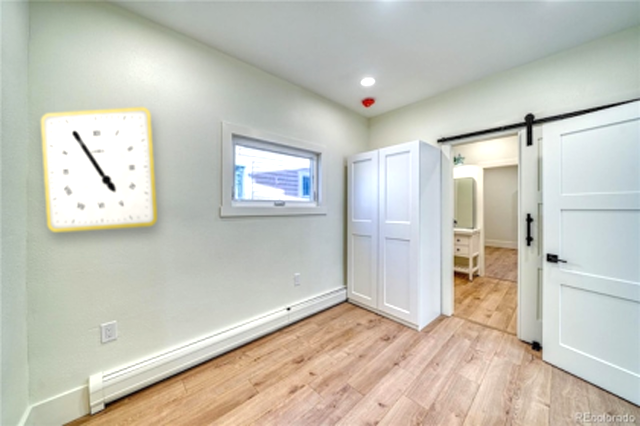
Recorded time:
4,55
